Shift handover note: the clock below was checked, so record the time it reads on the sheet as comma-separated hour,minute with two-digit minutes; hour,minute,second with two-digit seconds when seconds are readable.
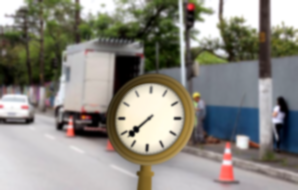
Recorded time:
7,38
